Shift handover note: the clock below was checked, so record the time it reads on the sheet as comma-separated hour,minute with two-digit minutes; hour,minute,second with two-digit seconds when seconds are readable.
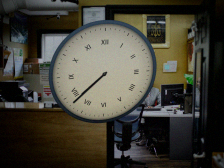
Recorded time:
7,38
